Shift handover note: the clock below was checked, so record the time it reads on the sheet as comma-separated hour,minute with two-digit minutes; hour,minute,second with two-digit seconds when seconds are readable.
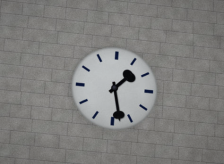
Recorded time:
1,28
